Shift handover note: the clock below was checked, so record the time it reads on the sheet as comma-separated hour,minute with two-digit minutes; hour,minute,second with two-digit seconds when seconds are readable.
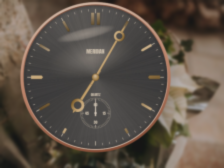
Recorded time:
7,05
